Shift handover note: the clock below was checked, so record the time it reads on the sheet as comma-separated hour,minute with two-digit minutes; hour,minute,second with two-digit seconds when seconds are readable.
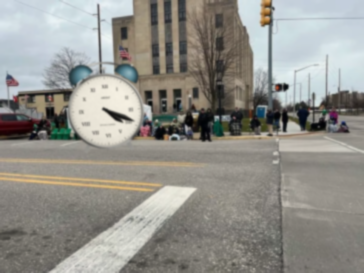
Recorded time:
4,19
